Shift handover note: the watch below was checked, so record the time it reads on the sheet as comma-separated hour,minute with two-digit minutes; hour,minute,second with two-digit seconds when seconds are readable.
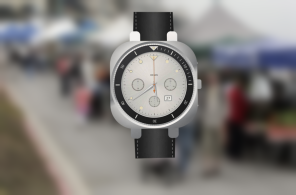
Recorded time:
5,39
